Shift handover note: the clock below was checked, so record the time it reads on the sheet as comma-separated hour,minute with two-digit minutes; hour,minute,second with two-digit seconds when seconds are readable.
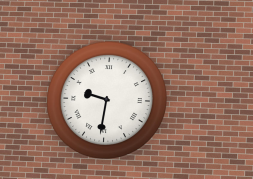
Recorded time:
9,31
